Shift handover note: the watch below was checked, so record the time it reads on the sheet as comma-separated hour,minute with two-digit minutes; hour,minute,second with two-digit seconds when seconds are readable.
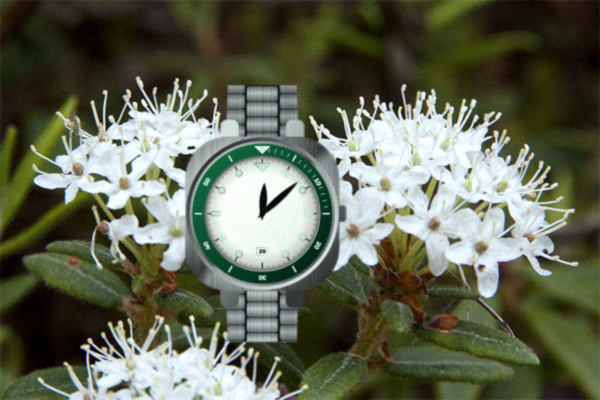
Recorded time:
12,08
